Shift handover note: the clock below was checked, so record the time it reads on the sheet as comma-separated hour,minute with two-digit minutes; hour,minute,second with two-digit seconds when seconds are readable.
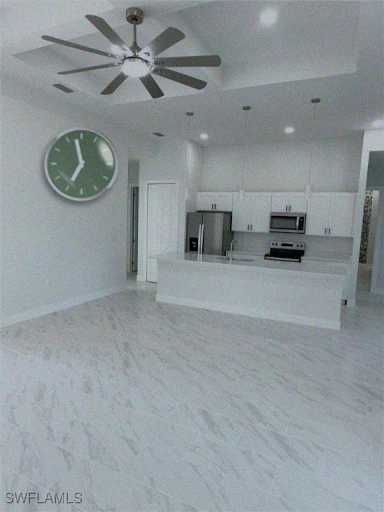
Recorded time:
6,58
